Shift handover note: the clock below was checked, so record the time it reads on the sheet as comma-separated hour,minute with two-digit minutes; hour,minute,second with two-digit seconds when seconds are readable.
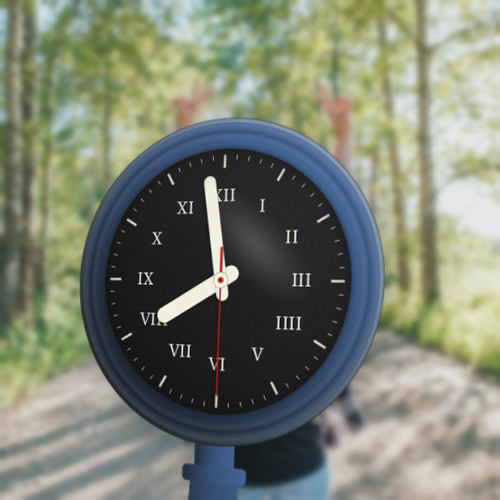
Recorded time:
7,58,30
